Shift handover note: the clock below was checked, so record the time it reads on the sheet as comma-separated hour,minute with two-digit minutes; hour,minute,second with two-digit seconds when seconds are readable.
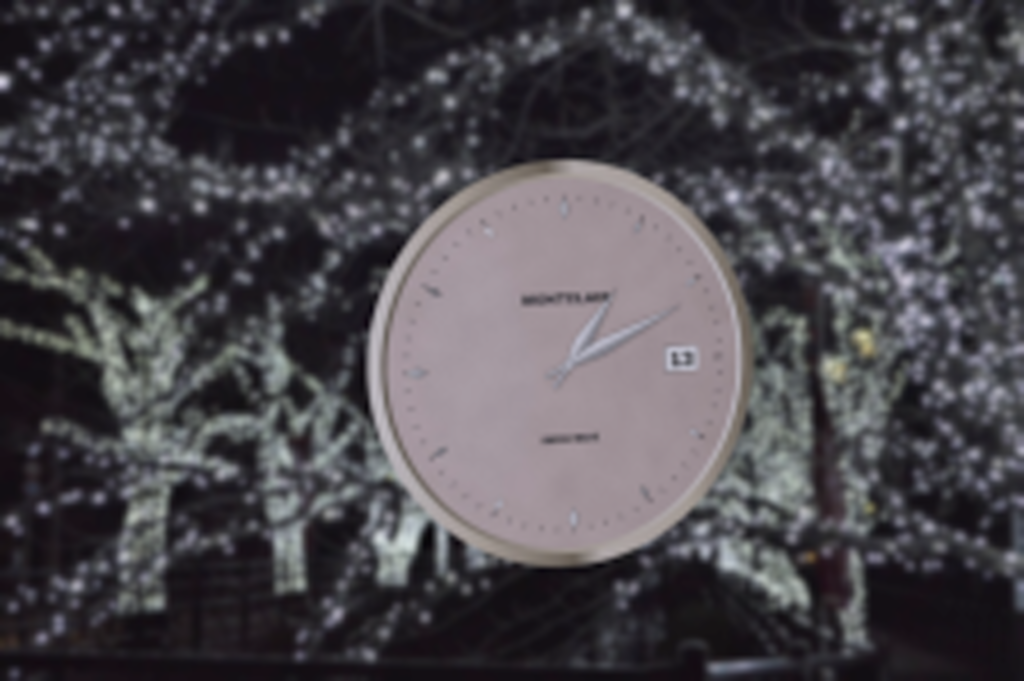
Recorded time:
1,11
